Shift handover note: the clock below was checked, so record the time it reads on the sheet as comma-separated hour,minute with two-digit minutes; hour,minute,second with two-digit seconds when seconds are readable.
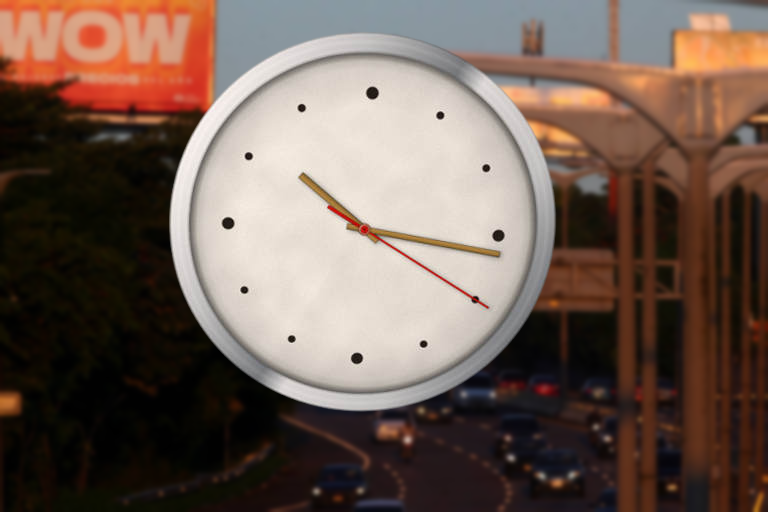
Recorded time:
10,16,20
